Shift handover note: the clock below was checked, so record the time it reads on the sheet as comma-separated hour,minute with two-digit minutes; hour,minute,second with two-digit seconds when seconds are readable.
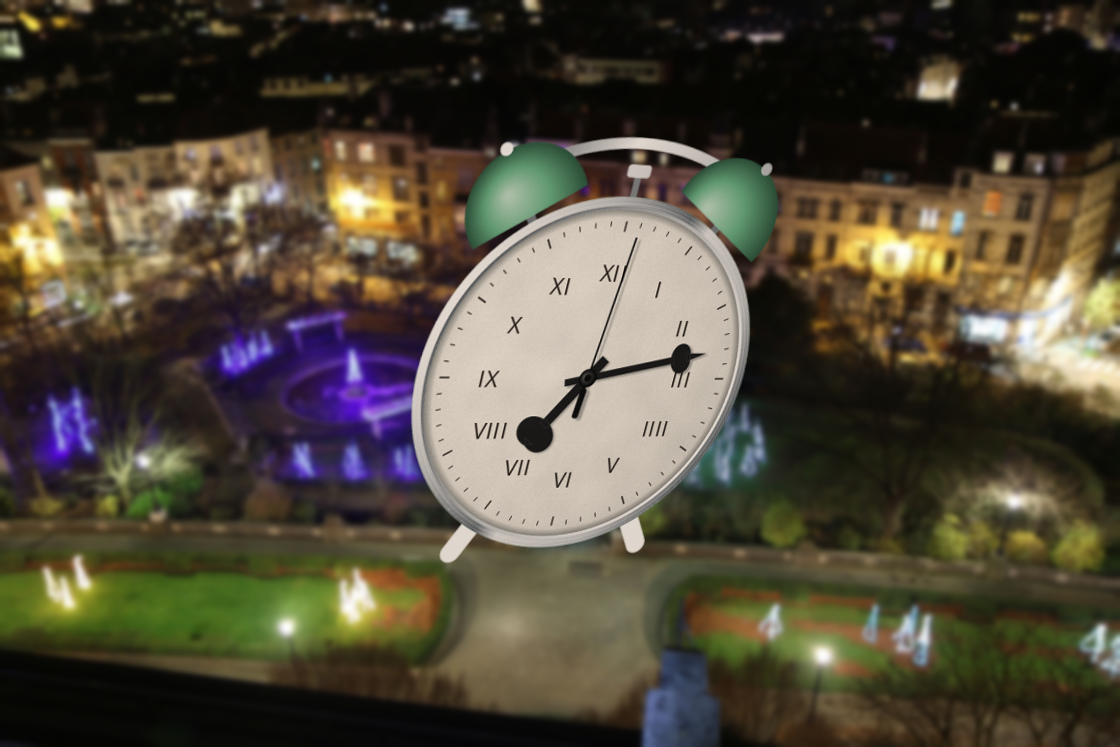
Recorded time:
7,13,01
